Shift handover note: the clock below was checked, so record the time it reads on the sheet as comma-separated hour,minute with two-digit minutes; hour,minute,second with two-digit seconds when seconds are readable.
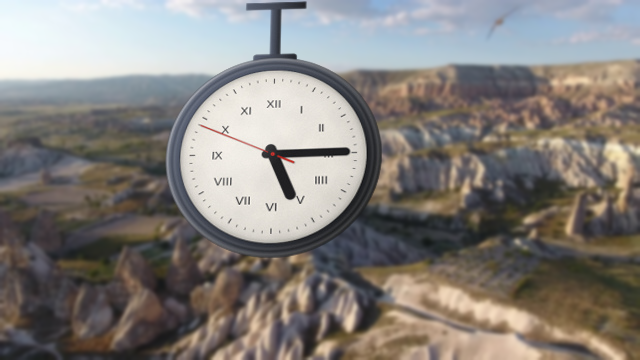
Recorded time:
5,14,49
